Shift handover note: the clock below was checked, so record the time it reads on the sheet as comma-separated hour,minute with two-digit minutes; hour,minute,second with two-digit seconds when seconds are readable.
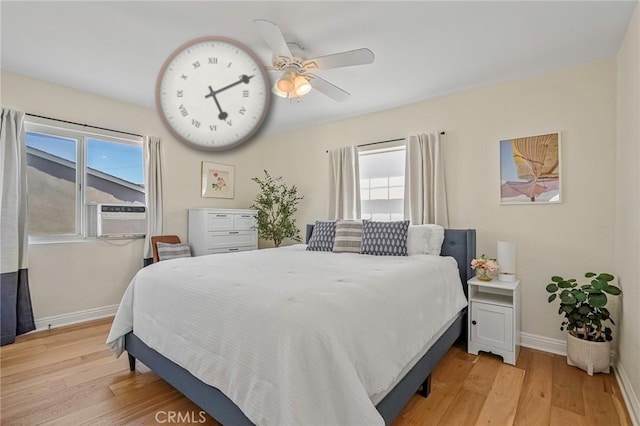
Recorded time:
5,11
